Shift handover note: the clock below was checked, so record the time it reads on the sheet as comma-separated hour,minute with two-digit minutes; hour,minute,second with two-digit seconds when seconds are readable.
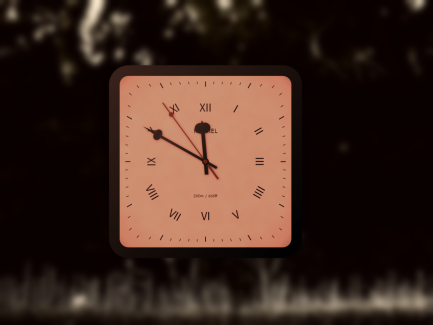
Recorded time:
11,49,54
